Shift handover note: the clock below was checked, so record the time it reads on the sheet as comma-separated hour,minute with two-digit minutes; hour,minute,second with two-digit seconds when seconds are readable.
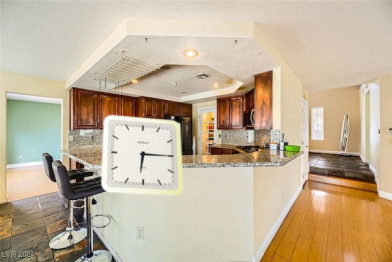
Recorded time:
6,15
